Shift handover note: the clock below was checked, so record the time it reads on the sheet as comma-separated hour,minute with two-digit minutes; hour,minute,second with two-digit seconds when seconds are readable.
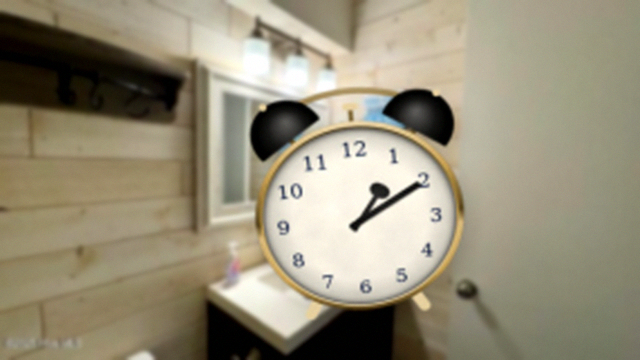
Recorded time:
1,10
